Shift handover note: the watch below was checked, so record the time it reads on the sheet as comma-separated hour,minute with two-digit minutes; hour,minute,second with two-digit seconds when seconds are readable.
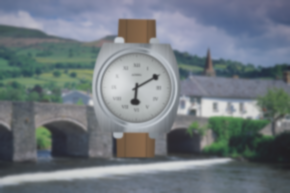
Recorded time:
6,10
